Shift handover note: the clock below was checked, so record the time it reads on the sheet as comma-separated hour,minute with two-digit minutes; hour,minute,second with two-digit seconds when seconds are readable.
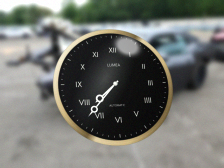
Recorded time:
7,37
